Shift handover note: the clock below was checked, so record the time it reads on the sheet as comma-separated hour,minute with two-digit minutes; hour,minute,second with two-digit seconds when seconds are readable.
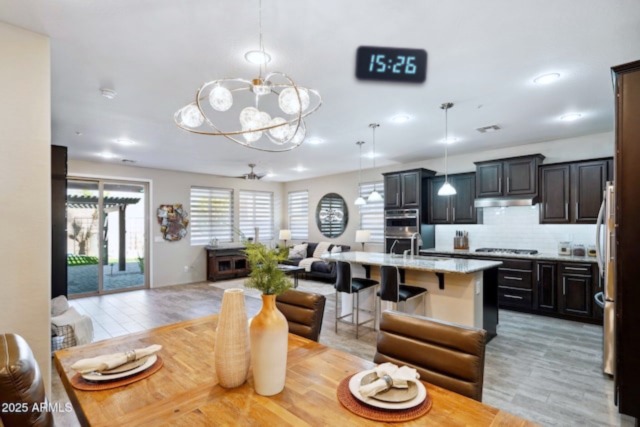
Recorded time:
15,26
